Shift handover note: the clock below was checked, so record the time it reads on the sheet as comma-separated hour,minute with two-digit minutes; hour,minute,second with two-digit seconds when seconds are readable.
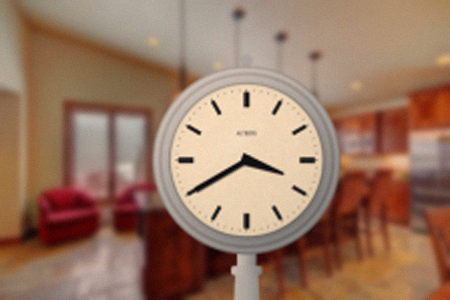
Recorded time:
3,40
